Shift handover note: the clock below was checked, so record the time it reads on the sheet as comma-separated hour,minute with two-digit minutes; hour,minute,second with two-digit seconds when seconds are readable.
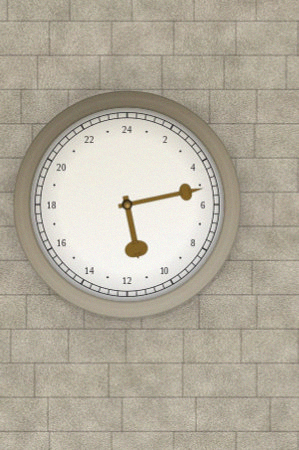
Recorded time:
11,13
